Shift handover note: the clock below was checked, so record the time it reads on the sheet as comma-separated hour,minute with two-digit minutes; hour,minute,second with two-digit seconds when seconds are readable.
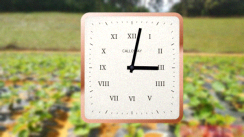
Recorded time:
3,02
